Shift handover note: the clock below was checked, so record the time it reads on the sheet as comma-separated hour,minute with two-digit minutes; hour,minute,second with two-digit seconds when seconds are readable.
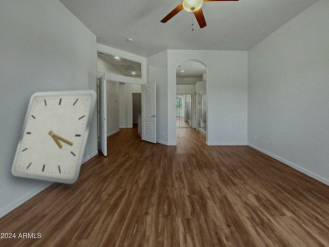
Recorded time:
4,18
